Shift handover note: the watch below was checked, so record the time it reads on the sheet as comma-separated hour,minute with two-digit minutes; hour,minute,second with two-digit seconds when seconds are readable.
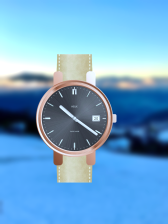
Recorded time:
10,21
